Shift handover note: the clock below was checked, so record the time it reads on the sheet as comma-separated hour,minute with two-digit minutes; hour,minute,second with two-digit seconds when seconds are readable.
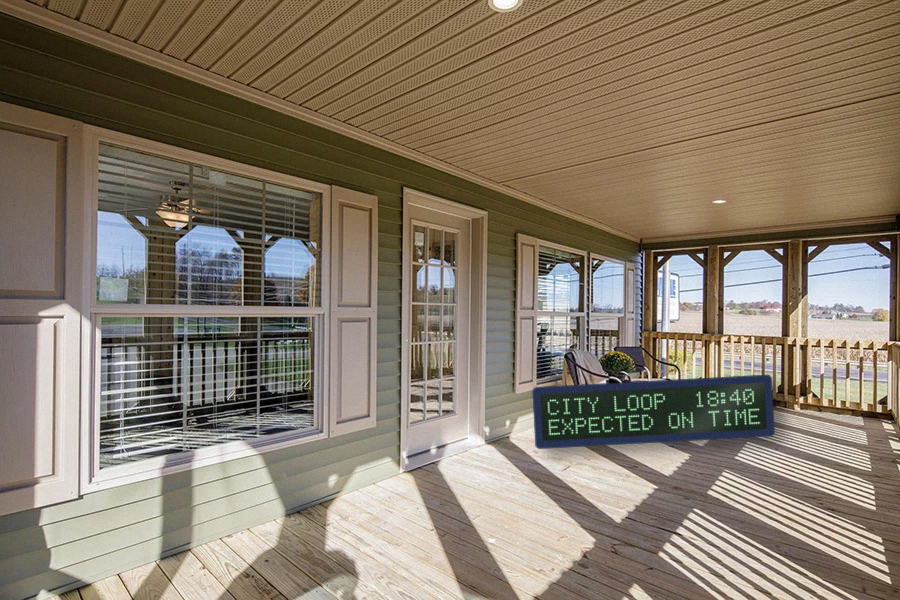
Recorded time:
18,40
